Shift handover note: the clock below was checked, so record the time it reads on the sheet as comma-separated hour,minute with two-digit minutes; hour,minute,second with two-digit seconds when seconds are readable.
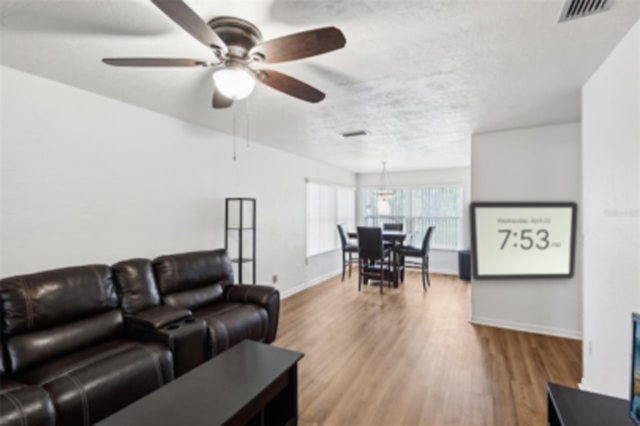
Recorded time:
7,53
